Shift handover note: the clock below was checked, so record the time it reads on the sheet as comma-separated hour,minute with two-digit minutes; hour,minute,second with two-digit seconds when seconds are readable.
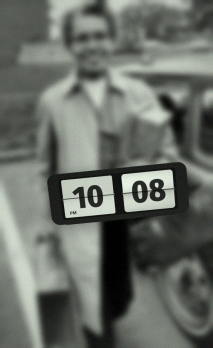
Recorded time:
10,08
